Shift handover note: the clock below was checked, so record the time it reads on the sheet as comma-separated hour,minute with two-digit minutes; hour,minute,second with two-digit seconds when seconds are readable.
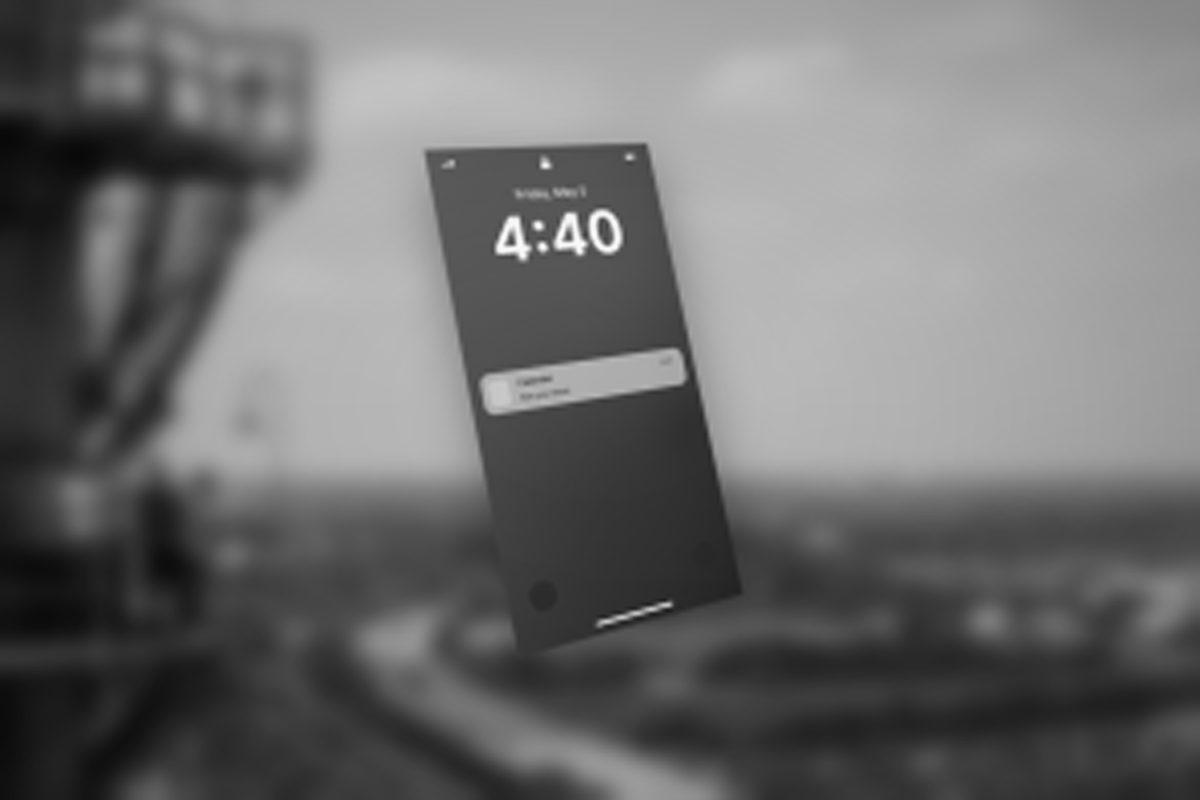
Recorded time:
4,40
